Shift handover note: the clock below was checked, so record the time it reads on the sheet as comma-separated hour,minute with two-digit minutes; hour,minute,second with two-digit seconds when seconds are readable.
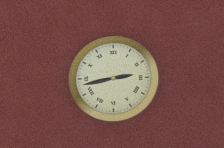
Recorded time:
2,43
